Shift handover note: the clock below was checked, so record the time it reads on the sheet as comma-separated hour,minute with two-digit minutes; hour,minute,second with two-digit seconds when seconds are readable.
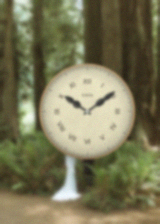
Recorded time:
10,09
